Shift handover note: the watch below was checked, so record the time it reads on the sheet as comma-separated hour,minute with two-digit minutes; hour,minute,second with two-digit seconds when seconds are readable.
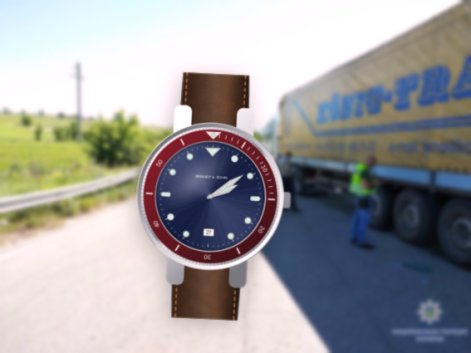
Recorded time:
2,09
